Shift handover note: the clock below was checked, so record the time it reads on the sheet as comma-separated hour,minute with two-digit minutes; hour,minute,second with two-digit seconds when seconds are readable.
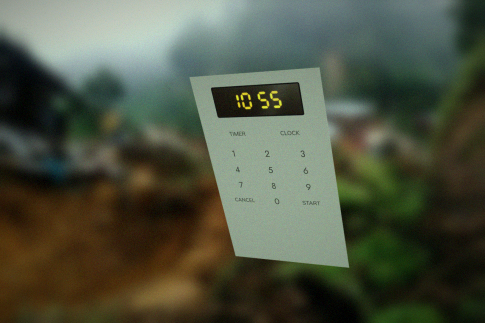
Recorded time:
10,55
